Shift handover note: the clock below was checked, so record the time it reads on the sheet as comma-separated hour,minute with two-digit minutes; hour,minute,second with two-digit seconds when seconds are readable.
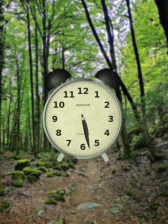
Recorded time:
5,28
